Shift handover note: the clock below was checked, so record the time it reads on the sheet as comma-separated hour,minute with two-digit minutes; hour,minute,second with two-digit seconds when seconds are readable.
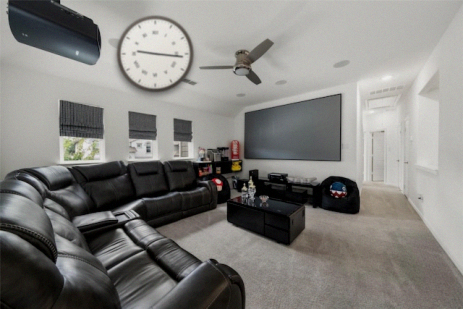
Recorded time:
9,16
